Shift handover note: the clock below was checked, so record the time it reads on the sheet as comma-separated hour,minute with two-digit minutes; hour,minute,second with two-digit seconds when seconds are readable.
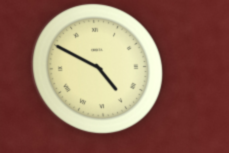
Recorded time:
4,50
